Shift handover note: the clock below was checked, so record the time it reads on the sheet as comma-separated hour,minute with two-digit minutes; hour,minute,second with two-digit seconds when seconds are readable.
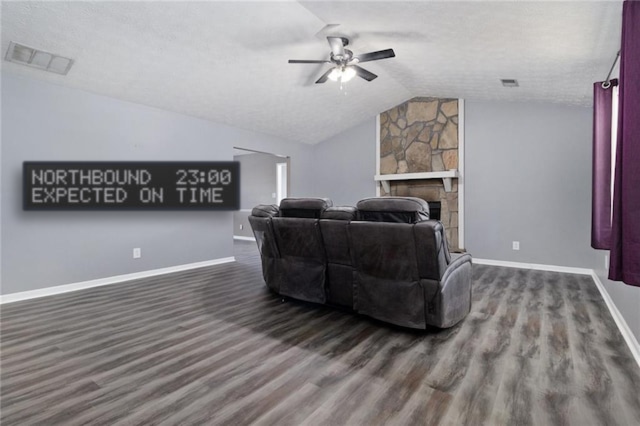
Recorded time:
23,00
